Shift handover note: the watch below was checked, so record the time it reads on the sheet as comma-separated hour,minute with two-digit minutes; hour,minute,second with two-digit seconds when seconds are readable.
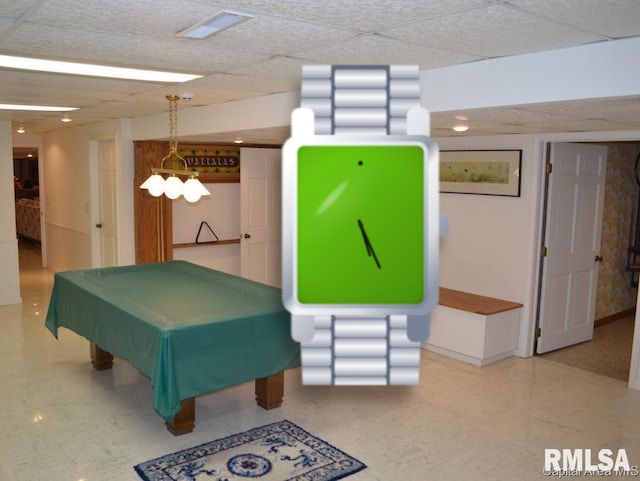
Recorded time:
5,26
